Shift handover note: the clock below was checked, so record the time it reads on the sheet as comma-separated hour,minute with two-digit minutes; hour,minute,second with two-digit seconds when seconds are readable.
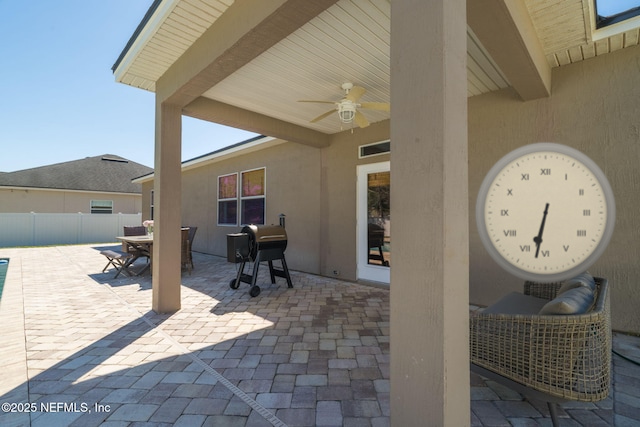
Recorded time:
6,32
